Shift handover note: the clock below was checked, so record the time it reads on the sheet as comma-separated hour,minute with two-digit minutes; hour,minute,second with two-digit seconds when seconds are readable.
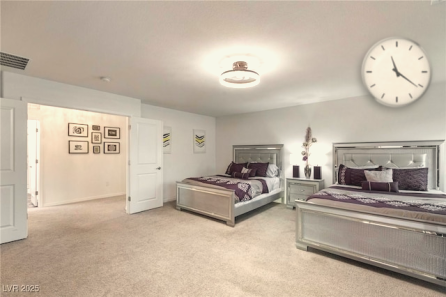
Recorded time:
11,21
